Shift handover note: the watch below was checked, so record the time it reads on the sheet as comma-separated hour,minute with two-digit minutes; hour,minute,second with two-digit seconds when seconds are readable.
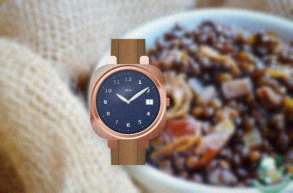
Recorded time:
10,09
